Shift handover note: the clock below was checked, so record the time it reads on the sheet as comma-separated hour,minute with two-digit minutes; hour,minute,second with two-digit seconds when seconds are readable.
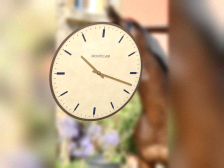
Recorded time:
10,18
